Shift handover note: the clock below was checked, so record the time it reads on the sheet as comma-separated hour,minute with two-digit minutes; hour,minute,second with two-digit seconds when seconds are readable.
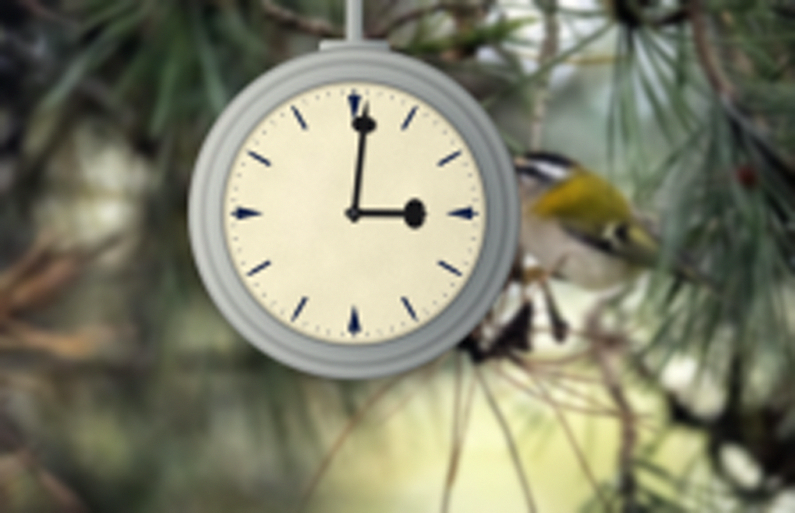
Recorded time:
3,01
